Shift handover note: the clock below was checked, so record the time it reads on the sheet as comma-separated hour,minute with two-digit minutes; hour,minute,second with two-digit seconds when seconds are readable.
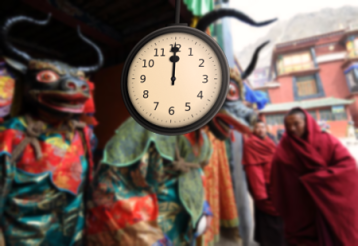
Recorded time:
12,00
